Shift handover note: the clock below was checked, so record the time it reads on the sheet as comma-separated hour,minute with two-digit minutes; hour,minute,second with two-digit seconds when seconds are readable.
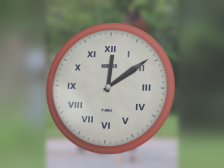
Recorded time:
12,09
